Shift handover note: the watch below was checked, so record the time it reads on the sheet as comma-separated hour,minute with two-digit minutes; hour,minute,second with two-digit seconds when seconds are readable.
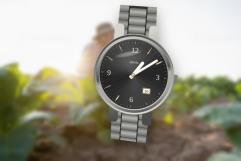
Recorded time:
1,09
